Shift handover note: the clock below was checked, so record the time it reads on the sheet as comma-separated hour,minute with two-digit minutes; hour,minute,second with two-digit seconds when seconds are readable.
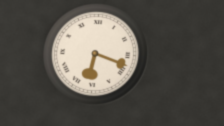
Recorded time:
6,18
